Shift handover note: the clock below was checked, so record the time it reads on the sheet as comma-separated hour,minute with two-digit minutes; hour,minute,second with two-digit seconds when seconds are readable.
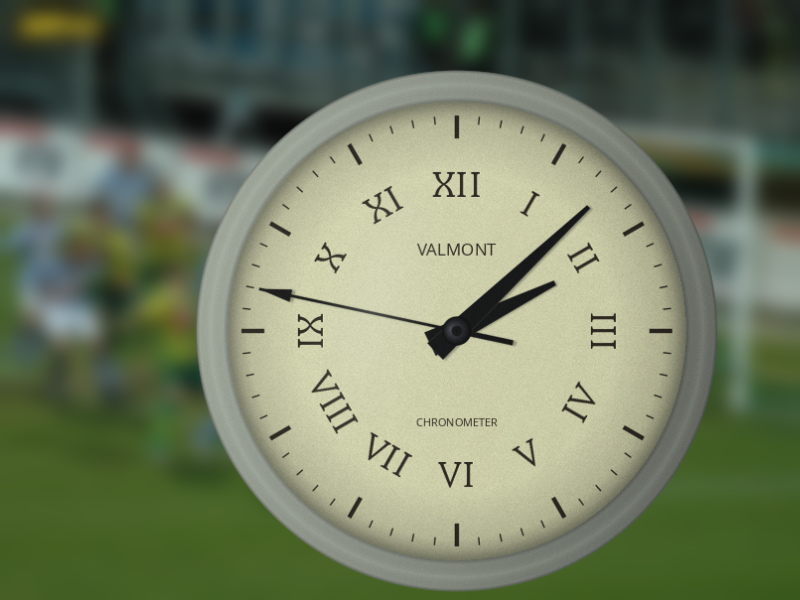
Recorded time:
2,07,47
